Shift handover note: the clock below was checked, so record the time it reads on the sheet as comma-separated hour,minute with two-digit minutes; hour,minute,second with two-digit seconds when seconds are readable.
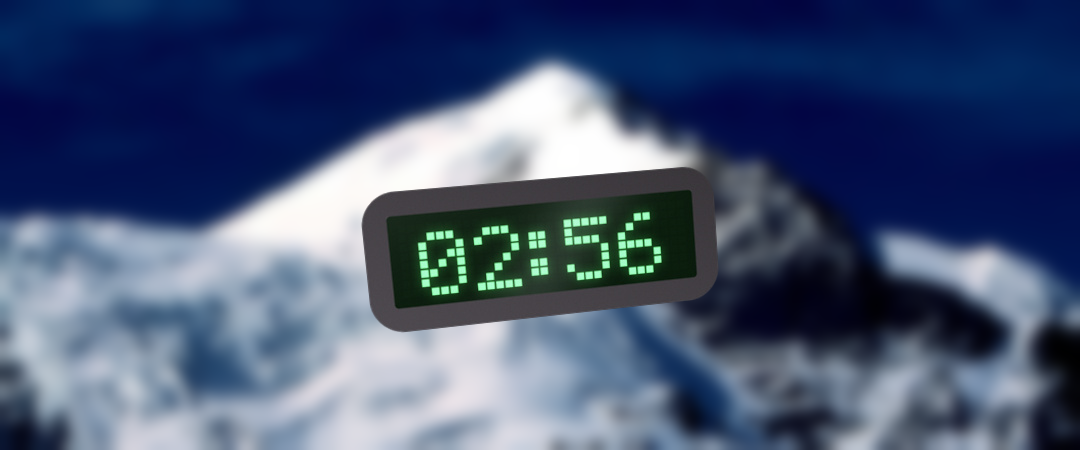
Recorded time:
2,56
